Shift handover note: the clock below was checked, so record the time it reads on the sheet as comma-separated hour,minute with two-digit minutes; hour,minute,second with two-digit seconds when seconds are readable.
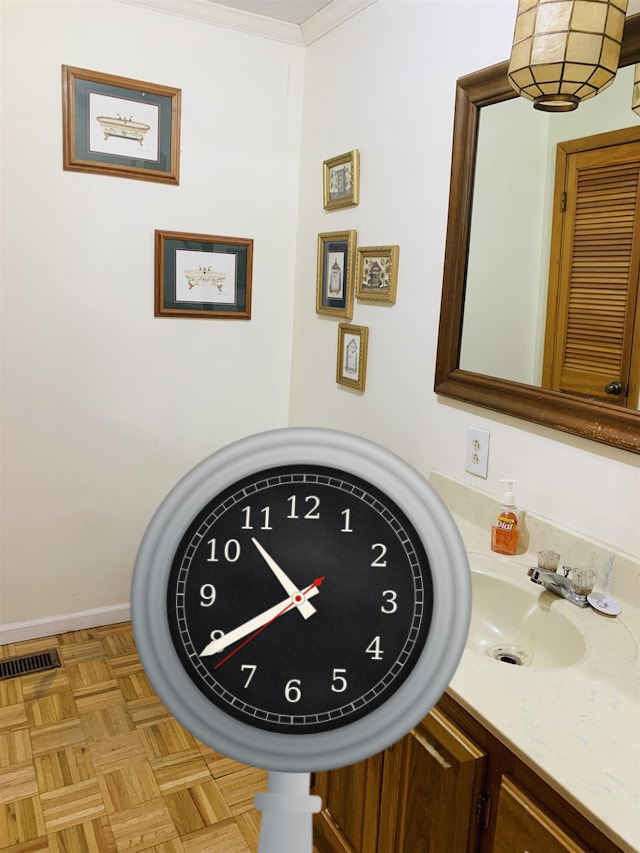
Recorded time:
10,39,38
